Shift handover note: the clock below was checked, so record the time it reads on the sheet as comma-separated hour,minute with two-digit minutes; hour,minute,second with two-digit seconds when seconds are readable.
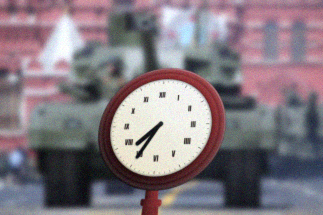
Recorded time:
7,35
